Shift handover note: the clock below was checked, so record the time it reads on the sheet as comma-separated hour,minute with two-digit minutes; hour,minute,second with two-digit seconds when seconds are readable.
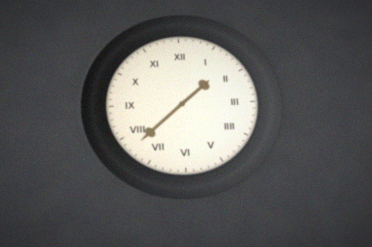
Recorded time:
1,38
